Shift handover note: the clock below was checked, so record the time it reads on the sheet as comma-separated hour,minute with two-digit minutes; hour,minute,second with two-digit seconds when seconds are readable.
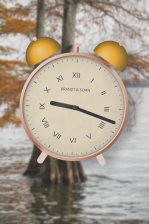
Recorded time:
9,18
